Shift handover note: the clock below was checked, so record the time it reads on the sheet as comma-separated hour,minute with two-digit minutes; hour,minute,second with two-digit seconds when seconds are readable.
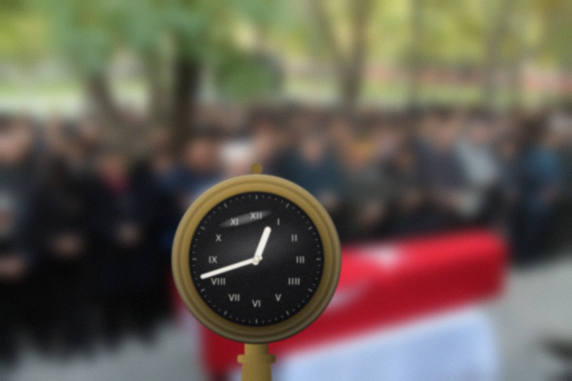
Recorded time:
12,42
